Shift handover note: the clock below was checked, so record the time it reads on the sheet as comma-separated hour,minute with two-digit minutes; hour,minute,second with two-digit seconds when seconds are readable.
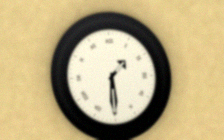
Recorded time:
1,30
